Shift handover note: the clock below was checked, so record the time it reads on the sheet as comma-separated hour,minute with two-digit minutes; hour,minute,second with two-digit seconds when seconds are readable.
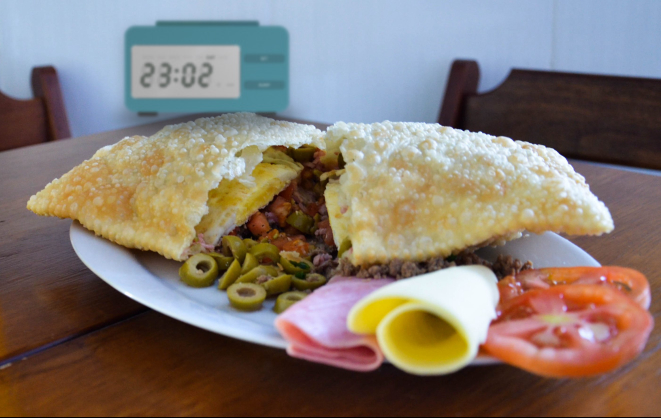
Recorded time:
23,02
